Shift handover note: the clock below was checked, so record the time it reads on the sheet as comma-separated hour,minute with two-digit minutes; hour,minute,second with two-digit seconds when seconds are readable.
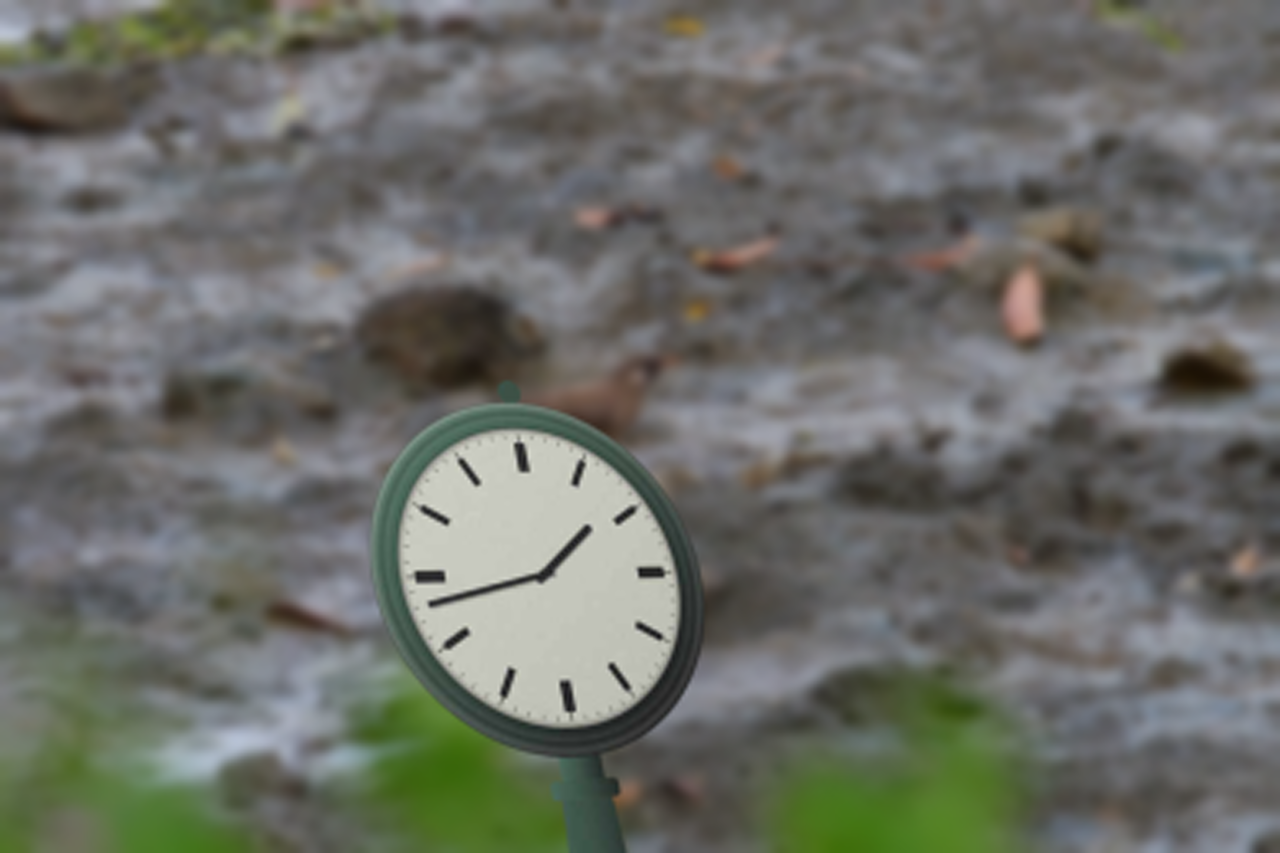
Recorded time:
1,43
